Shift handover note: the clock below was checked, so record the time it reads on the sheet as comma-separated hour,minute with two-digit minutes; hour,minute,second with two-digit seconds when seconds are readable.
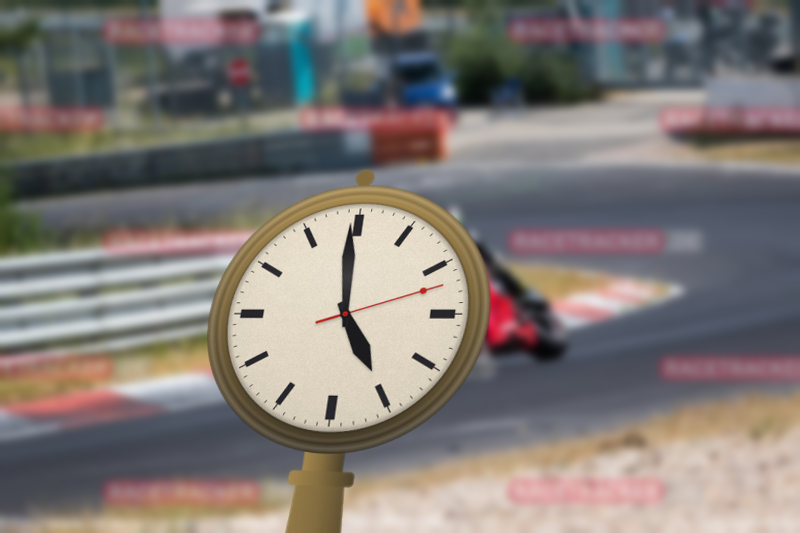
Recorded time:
4,59,12
